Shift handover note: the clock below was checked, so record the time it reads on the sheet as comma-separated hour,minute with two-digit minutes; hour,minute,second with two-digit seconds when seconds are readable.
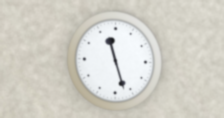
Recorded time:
11,27
